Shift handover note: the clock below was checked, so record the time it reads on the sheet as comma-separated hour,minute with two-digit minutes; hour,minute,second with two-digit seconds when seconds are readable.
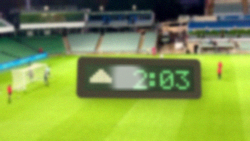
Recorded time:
2,03
